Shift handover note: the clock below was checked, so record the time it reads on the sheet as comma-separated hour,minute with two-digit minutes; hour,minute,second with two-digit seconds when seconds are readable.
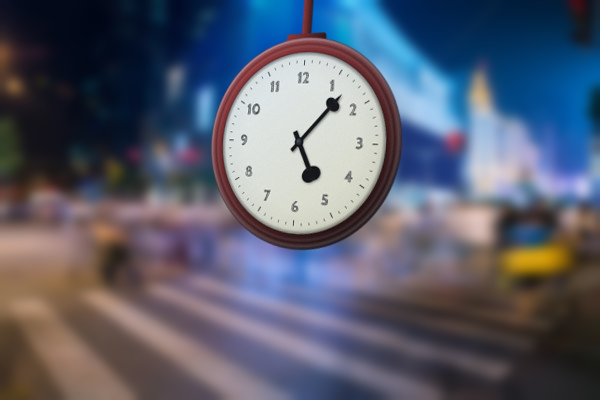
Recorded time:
5,07
